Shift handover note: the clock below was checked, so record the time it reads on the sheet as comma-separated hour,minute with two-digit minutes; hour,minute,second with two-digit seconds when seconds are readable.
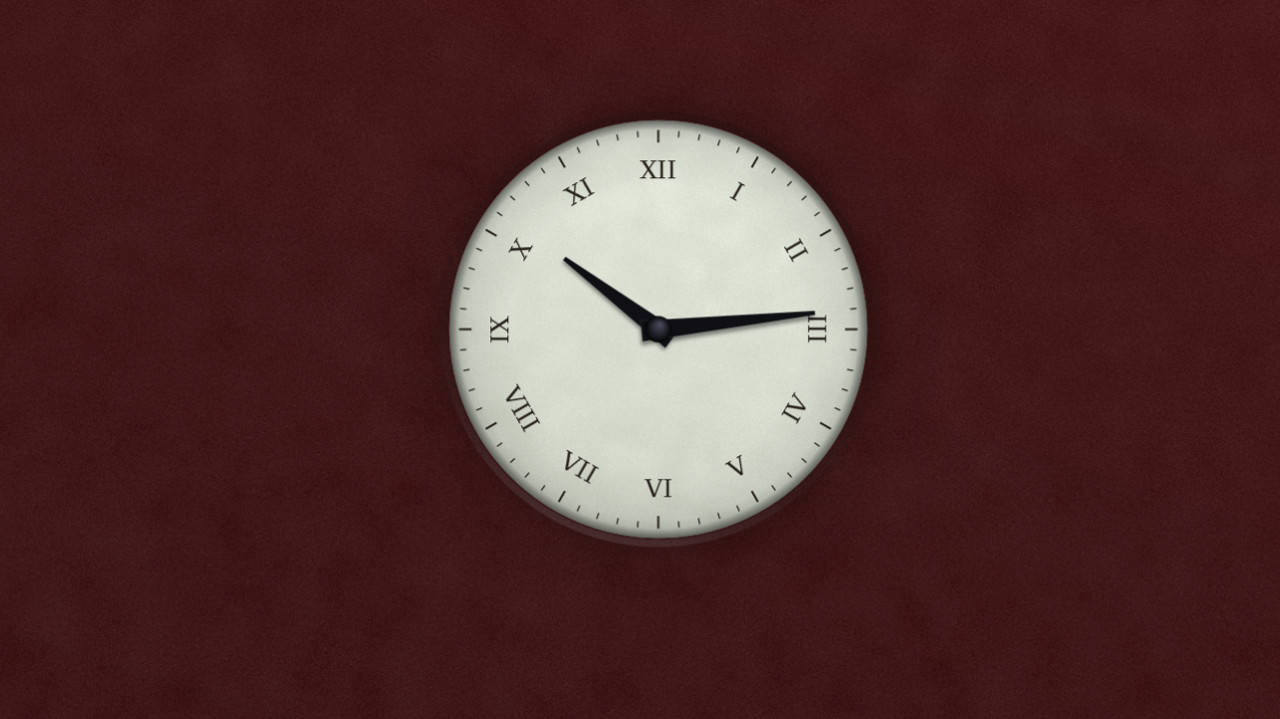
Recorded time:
10,14
